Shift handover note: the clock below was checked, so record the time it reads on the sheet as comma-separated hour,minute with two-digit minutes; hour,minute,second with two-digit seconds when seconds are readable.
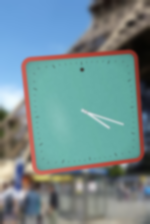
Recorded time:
4,19
